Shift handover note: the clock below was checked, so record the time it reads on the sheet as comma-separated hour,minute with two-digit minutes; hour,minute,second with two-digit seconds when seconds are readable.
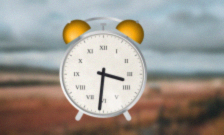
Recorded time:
3,31
